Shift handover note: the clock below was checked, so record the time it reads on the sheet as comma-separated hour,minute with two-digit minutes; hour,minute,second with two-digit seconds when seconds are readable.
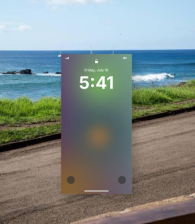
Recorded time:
5,41
